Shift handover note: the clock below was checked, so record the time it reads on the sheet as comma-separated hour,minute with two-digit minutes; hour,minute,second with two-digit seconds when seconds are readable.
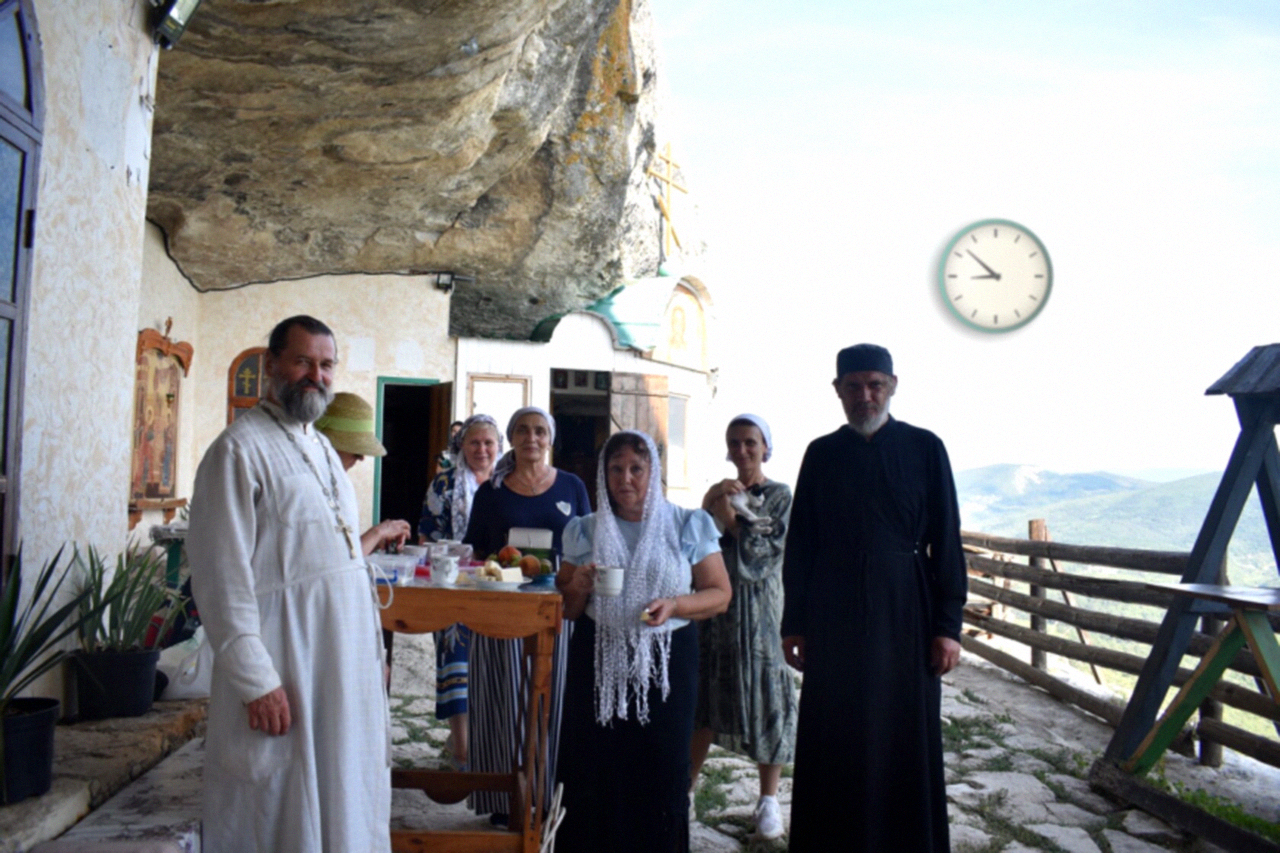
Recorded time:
8,52
